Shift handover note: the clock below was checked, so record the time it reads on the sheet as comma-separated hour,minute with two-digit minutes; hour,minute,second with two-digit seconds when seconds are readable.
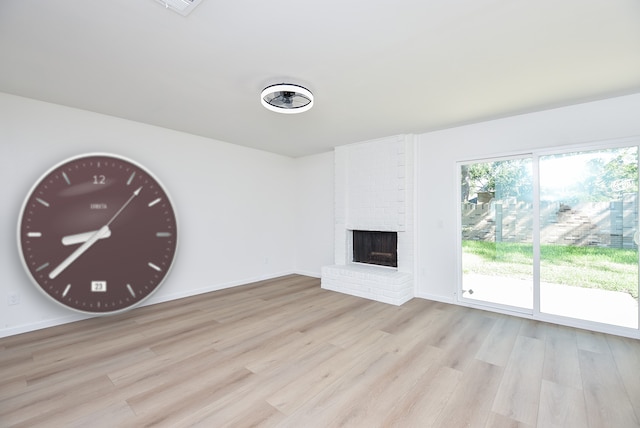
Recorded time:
8,38,07
